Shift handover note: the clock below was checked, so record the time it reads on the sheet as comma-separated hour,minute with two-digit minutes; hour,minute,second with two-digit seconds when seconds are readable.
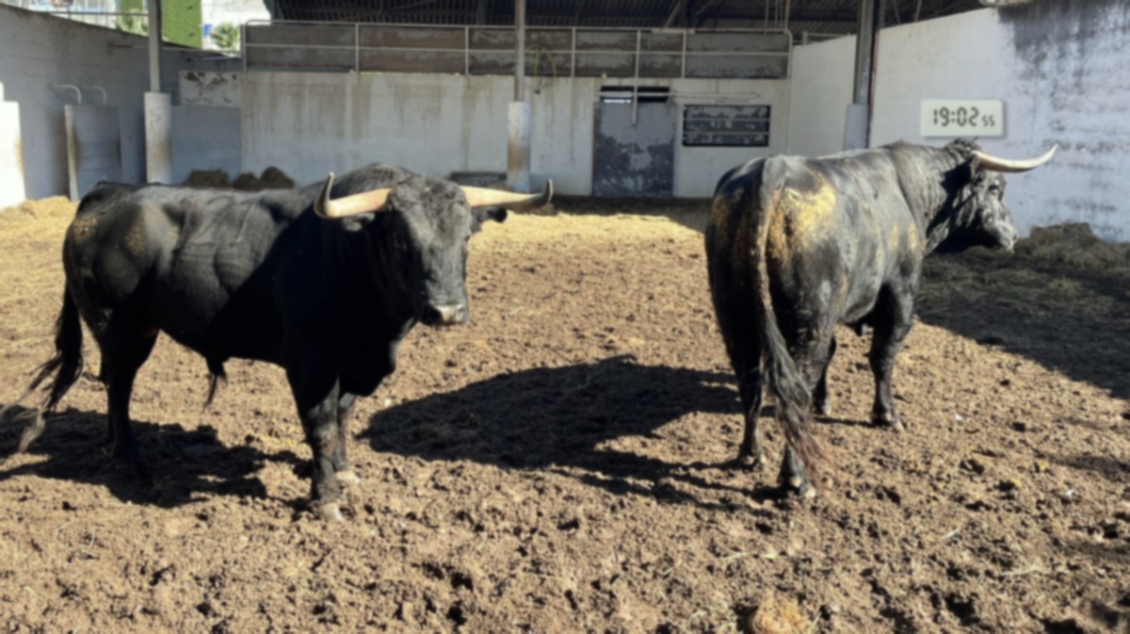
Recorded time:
19,02
